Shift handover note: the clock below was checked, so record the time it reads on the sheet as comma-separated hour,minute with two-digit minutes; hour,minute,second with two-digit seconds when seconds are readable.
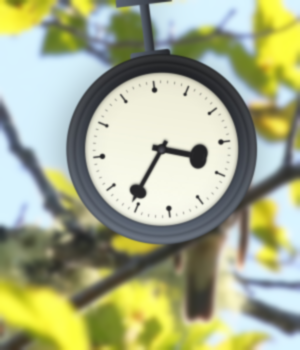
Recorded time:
3,36
